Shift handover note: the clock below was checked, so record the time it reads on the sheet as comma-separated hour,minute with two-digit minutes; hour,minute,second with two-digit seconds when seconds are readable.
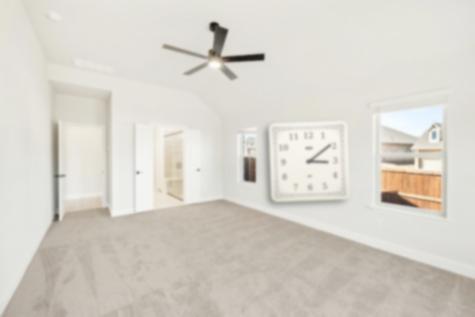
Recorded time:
3,09
